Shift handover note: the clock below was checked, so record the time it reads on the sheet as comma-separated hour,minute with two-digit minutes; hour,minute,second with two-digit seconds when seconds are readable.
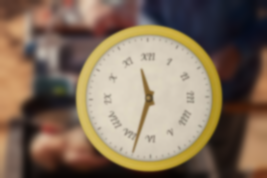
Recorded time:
11,33
